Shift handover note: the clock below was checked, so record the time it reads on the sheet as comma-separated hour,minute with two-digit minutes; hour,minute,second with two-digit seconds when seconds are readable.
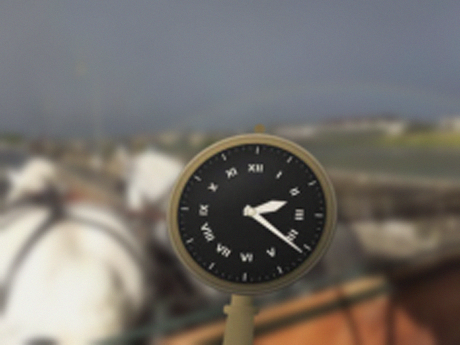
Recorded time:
2,21
